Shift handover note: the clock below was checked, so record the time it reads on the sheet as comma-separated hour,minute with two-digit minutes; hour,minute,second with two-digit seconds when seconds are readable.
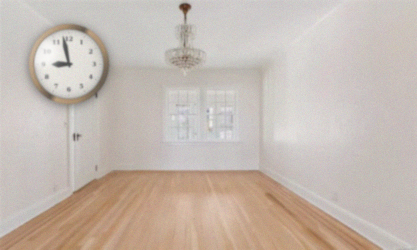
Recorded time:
8,58
